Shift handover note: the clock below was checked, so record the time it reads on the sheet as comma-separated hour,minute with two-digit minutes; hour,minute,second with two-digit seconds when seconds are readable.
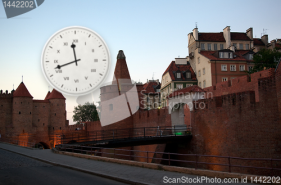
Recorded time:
11,42
